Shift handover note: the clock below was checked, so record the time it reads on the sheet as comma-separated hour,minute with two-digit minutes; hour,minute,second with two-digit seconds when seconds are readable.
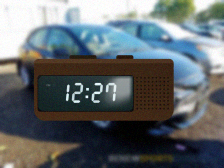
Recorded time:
12,27
